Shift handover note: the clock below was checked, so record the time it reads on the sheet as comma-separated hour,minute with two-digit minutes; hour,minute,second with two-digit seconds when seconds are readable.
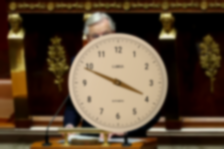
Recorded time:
3,49
